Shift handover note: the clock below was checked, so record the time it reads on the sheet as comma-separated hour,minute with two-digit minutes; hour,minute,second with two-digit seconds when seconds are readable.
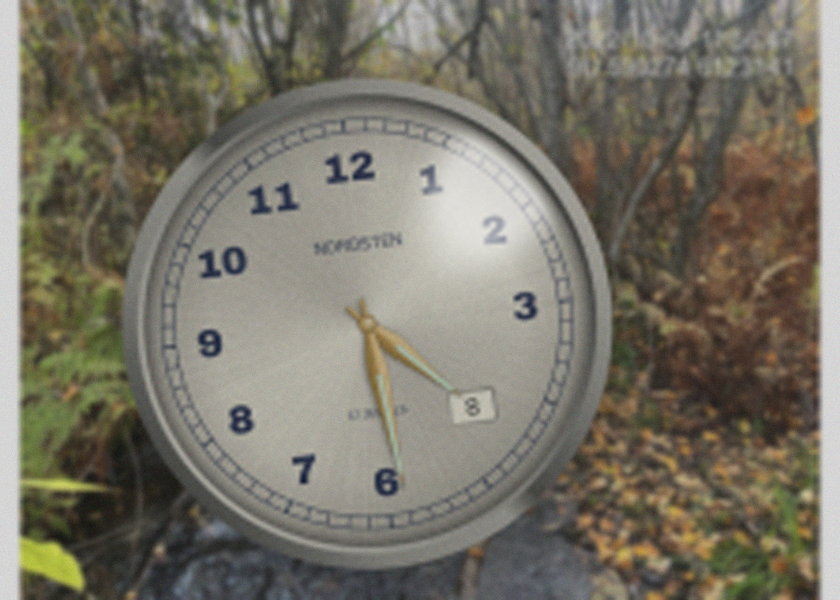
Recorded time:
4,29
